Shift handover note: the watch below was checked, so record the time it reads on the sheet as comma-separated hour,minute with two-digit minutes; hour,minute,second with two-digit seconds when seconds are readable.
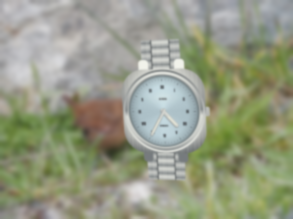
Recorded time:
4,35
